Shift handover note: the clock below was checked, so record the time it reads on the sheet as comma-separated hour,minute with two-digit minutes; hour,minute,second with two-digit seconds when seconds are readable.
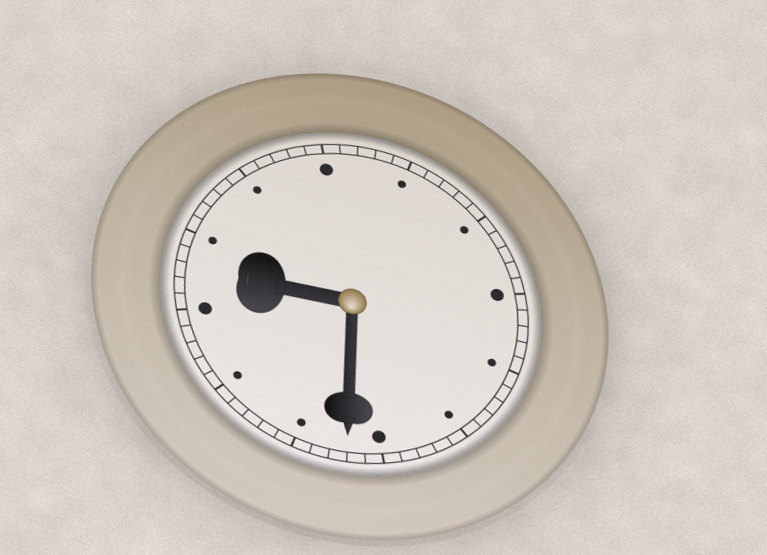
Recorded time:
9,32
